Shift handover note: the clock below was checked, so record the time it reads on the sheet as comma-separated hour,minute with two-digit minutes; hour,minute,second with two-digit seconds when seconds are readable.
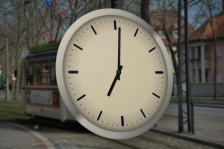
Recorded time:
7,01
